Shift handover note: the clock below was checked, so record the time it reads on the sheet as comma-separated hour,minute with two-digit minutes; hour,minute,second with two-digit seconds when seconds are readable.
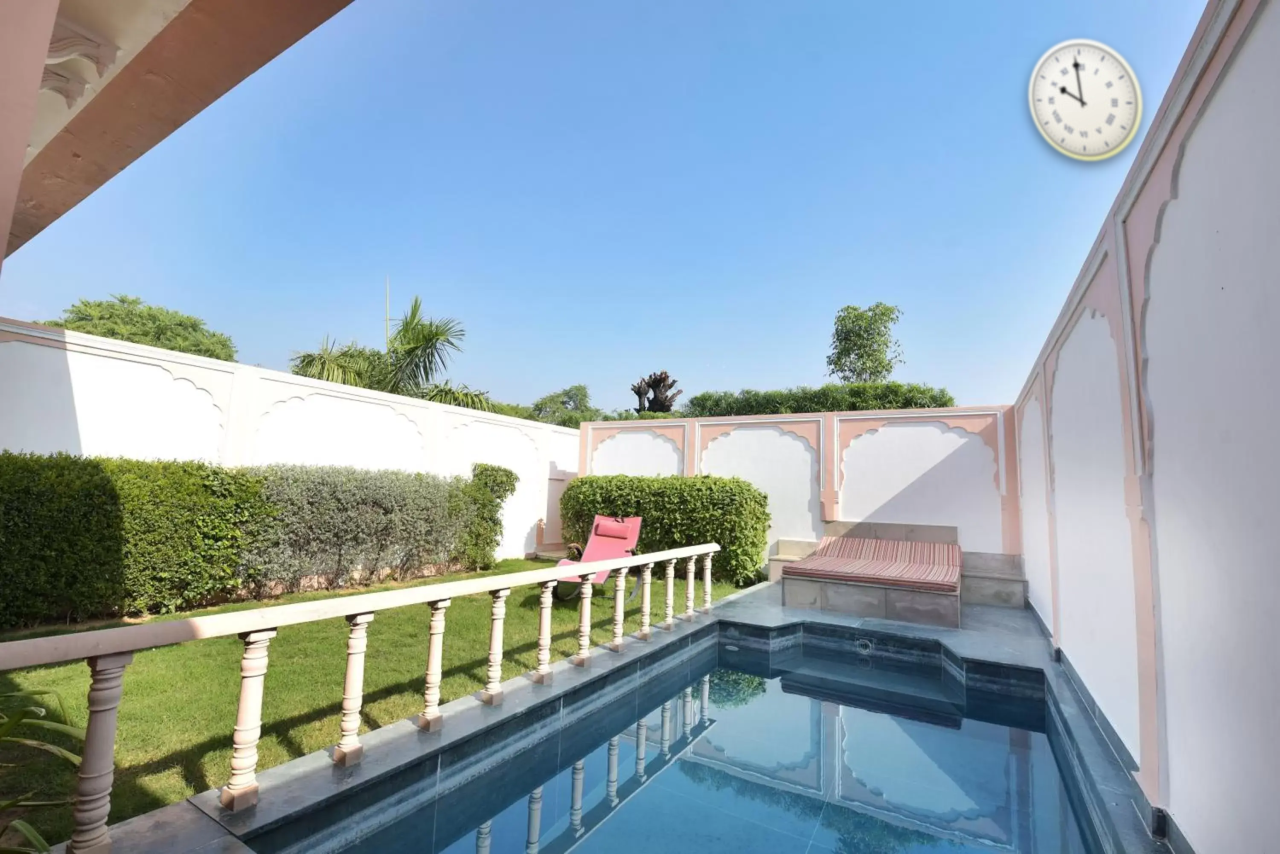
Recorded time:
9,59
